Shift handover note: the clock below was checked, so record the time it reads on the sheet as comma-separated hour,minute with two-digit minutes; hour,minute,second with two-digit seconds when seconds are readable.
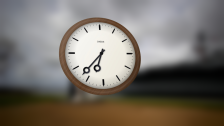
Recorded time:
6,37
